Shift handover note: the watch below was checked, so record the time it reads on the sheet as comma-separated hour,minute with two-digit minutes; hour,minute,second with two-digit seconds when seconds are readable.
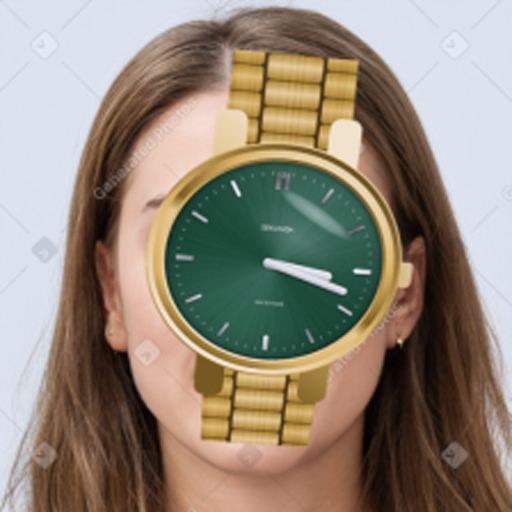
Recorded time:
3,18
